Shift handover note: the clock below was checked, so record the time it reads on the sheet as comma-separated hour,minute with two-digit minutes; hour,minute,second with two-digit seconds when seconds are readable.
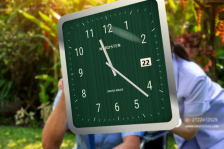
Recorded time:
11,22
